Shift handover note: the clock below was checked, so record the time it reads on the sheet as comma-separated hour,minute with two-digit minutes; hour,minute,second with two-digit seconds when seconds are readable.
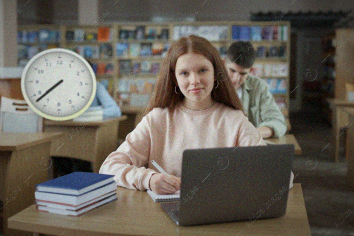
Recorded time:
7,38
